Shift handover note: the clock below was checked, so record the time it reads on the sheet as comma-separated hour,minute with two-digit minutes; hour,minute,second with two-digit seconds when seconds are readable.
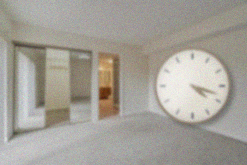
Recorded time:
4,18
